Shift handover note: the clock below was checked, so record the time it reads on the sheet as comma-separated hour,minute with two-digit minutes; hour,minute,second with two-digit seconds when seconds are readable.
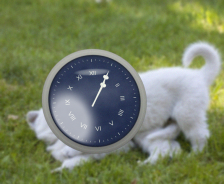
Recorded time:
1,05
